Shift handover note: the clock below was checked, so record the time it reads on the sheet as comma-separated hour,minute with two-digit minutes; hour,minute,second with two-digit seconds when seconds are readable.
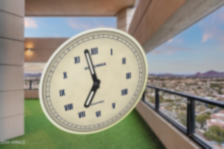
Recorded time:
6,58
